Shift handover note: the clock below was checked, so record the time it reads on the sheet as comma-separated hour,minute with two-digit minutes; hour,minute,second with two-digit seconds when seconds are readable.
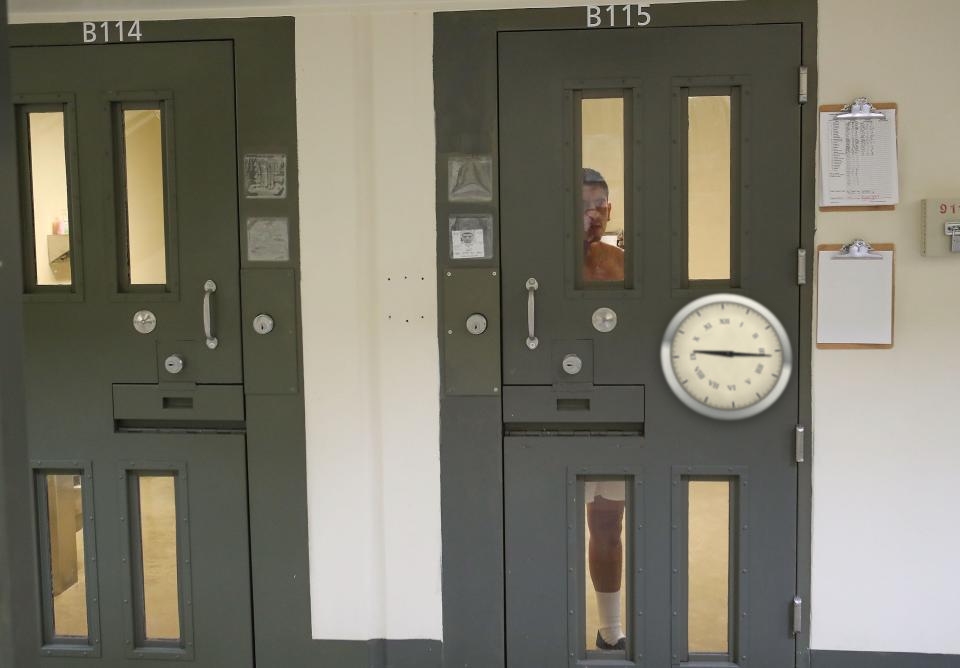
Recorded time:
9,16
